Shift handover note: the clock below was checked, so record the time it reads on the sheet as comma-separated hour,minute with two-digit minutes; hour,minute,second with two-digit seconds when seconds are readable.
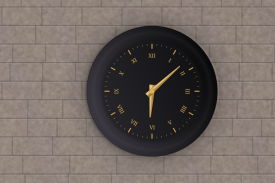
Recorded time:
6,08
